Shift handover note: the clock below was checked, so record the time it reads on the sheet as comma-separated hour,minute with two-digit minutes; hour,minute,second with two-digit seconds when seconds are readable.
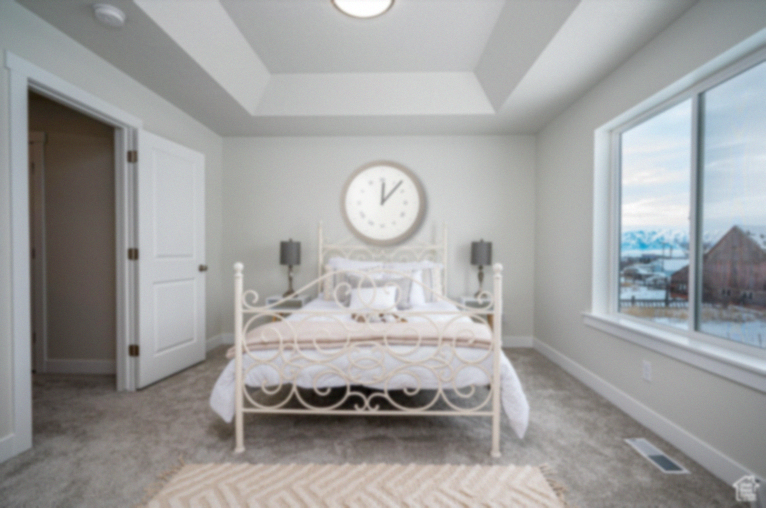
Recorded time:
12,07
